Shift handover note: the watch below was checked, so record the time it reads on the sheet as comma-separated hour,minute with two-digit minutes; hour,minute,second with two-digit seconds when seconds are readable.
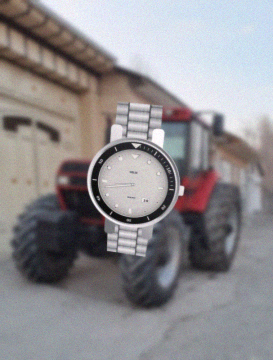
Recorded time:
8,43
